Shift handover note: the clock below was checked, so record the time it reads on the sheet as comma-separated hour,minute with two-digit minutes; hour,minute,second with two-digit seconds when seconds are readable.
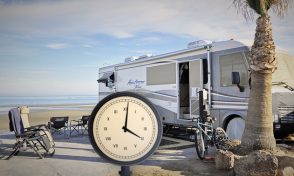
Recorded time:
4,01
